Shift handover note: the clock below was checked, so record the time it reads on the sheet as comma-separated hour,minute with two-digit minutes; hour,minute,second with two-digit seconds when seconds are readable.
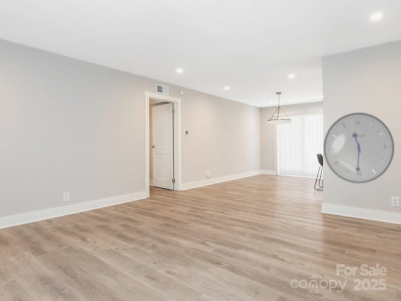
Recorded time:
11,31
